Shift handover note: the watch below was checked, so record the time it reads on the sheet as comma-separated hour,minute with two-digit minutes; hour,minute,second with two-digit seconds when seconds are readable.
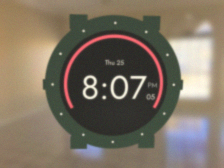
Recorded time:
8,07
